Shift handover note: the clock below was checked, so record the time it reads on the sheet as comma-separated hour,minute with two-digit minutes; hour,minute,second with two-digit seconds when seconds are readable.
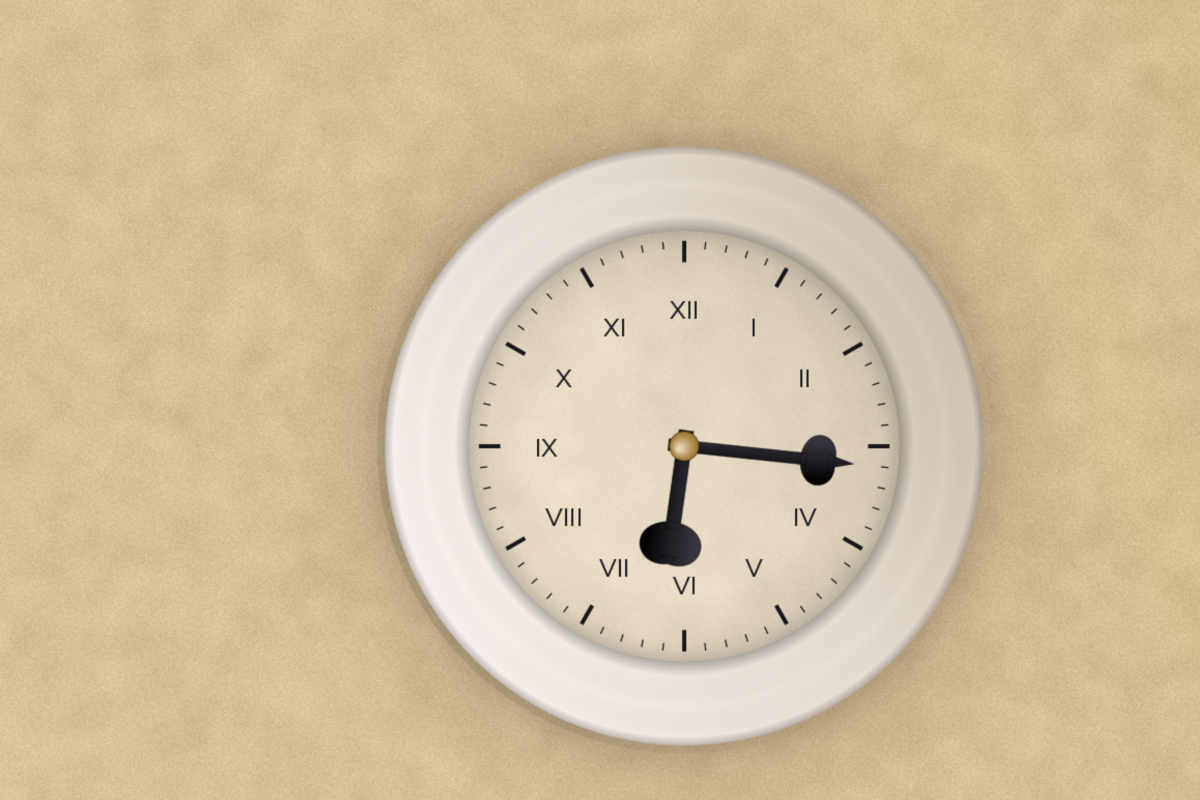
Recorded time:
6,16
